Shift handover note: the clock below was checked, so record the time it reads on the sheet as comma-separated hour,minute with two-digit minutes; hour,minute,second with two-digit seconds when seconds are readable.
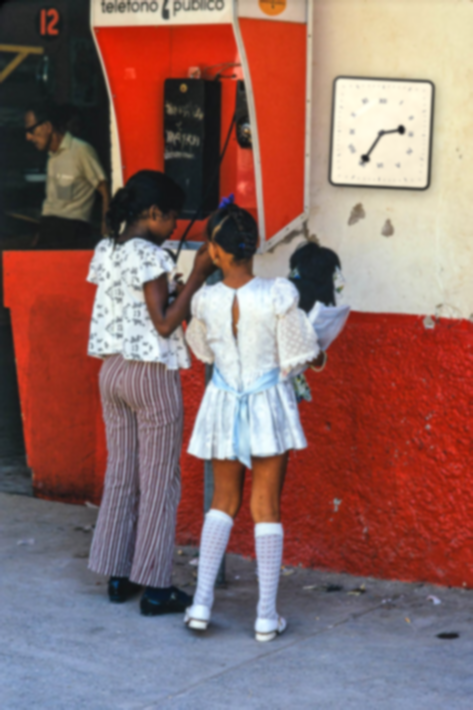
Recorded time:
2,35
